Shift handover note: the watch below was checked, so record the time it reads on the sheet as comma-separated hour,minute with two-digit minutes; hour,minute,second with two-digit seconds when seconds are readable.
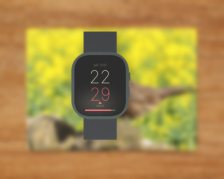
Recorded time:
22,29
